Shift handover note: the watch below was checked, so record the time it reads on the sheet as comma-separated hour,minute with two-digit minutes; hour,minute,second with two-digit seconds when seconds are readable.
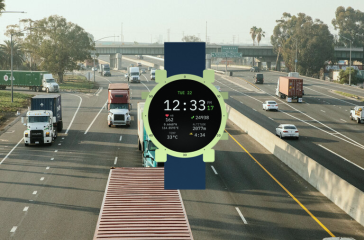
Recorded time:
12,33
